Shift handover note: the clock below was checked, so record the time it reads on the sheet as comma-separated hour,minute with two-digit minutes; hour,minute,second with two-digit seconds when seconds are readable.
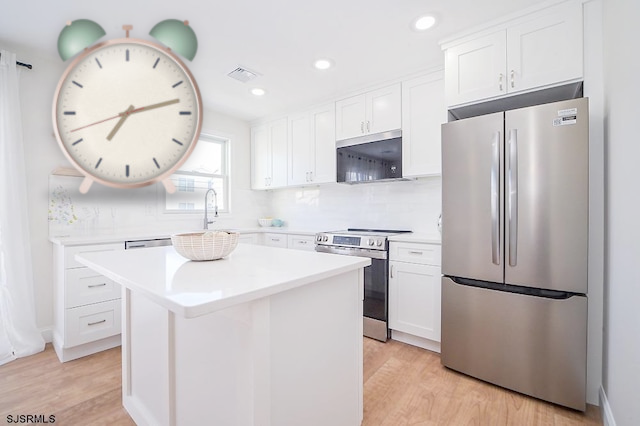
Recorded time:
7,12,42
